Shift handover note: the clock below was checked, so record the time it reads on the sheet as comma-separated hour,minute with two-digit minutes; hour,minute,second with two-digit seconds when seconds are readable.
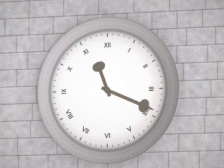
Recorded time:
11,19
